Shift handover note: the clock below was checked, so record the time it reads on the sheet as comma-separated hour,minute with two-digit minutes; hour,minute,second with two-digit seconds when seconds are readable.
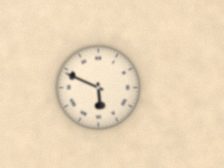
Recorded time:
5,49
